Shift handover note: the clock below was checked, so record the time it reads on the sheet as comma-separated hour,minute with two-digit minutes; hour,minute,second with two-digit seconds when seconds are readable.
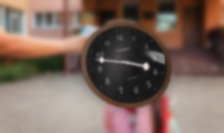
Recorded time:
3,48
